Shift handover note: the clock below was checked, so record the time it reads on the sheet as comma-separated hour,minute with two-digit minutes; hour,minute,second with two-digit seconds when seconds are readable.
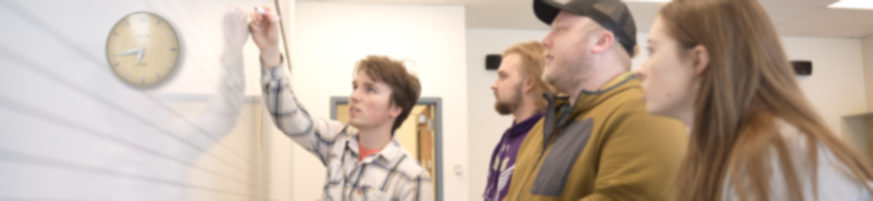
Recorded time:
6,43
